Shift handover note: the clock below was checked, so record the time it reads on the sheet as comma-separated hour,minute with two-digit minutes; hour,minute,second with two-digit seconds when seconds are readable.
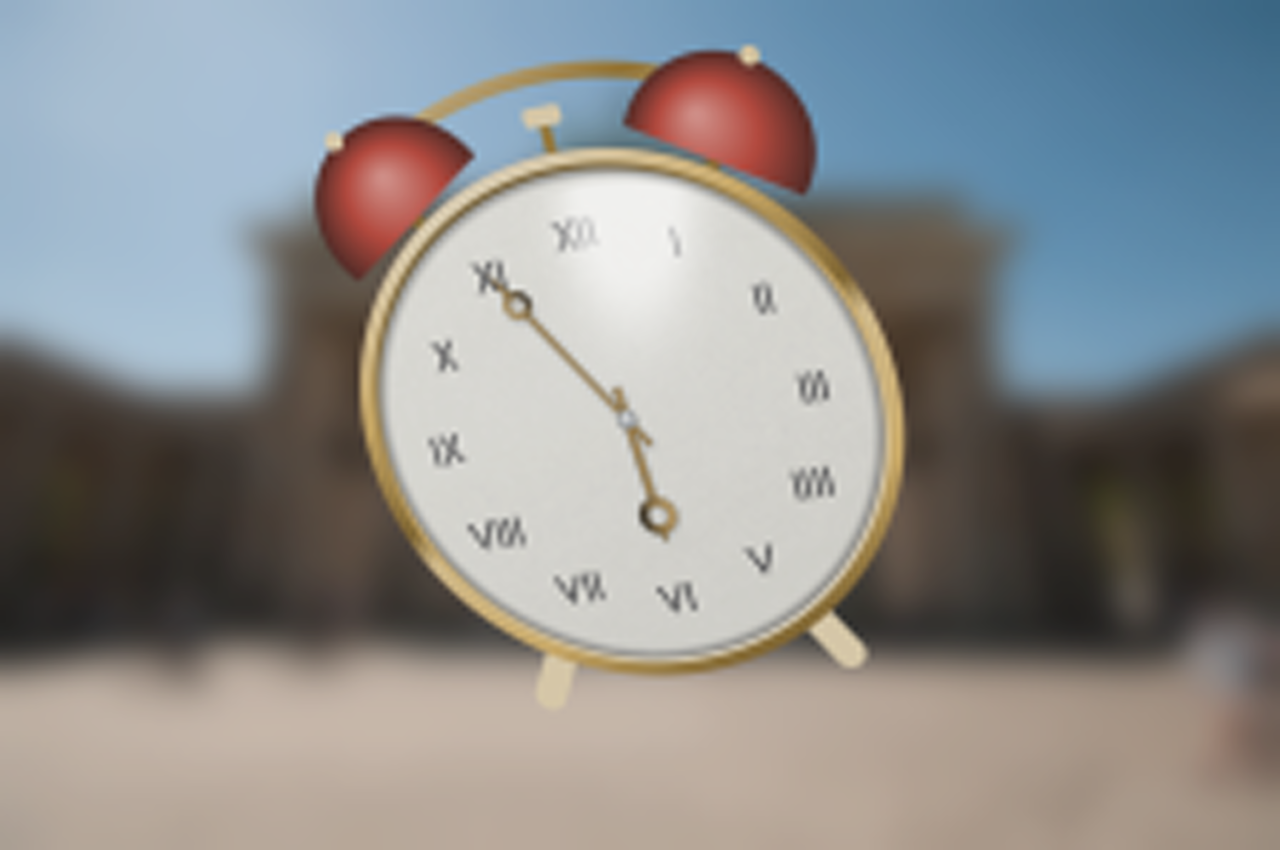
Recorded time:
5,55
